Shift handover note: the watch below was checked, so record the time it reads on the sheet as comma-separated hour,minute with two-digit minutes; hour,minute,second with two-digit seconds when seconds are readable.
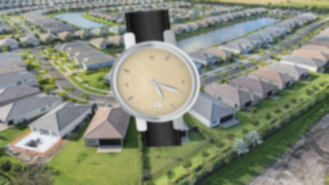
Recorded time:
5,19
